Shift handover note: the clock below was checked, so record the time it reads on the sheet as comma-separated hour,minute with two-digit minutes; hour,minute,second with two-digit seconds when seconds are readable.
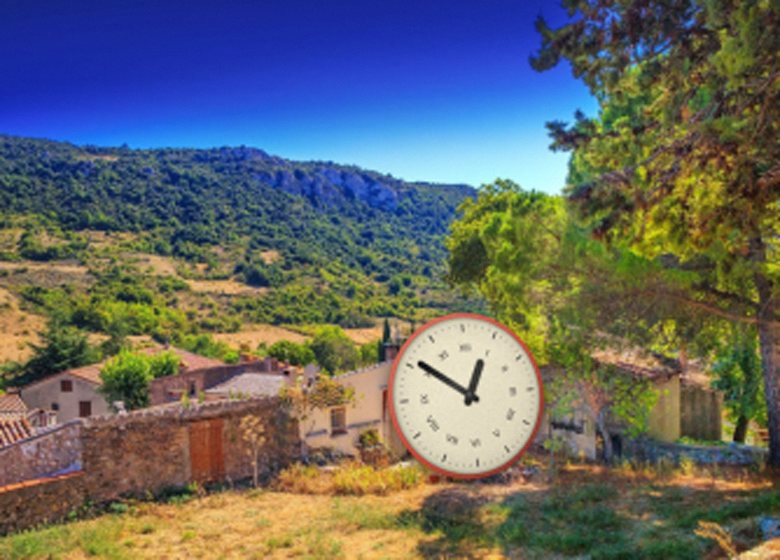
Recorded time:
12,51
